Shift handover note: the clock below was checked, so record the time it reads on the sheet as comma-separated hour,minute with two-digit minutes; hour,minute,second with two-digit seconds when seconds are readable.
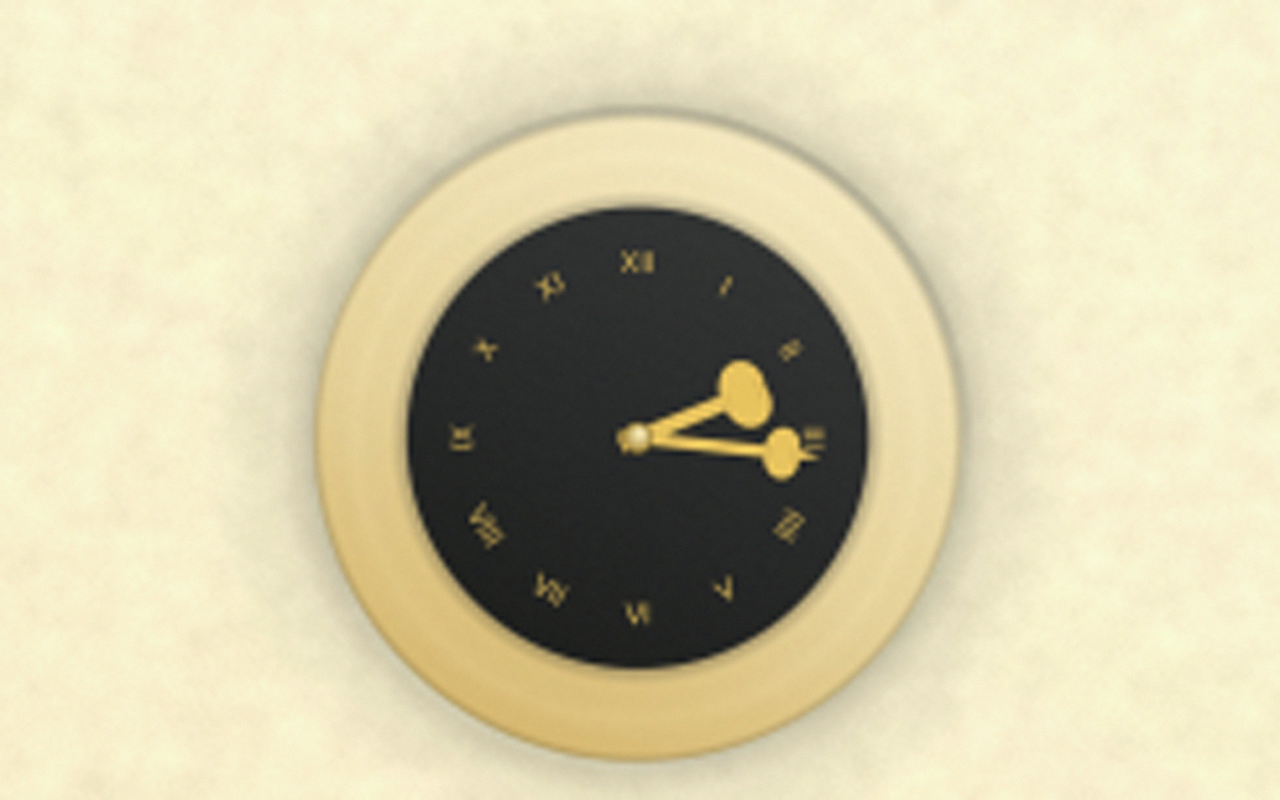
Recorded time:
2,16
